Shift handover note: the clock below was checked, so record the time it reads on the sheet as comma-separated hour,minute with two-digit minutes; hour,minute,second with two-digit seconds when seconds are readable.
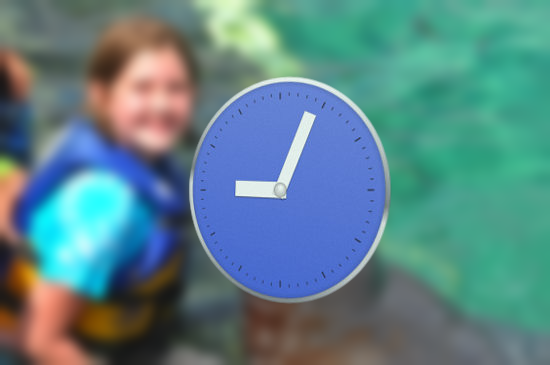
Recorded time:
9,04
